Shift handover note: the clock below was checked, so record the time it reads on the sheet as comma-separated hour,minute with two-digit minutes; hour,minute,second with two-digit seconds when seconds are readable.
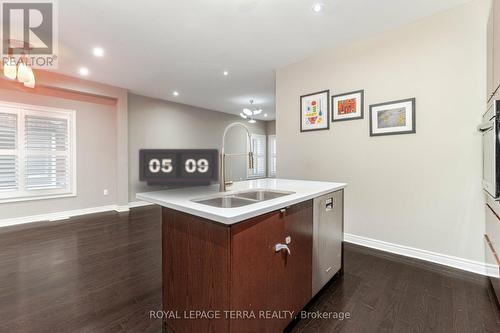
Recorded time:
5,09
